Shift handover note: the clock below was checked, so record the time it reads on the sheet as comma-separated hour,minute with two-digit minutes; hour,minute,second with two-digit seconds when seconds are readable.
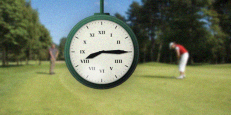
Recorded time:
8,15
